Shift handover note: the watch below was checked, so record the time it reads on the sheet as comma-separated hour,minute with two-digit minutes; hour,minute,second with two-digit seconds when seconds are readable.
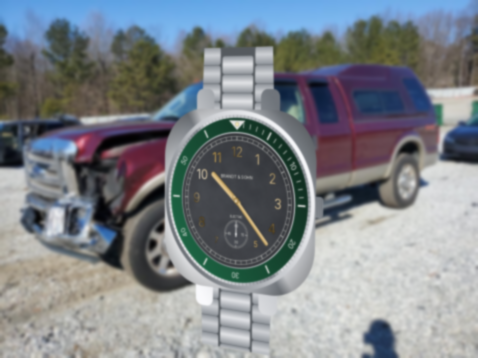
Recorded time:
10,23
